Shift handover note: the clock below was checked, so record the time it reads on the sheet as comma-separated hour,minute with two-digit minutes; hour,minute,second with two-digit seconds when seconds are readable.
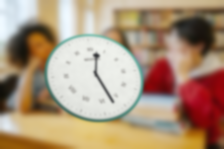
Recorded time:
12,27
